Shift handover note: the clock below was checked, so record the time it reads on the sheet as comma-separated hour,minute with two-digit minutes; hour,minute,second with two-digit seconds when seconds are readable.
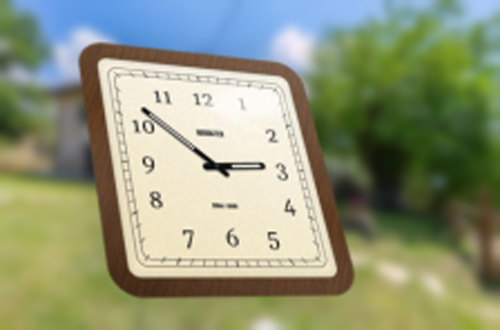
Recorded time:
2,52
